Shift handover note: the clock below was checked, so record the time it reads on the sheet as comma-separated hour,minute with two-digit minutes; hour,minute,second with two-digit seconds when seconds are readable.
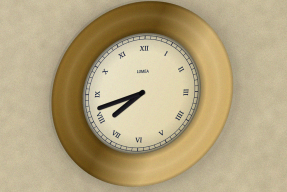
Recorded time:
7,42
